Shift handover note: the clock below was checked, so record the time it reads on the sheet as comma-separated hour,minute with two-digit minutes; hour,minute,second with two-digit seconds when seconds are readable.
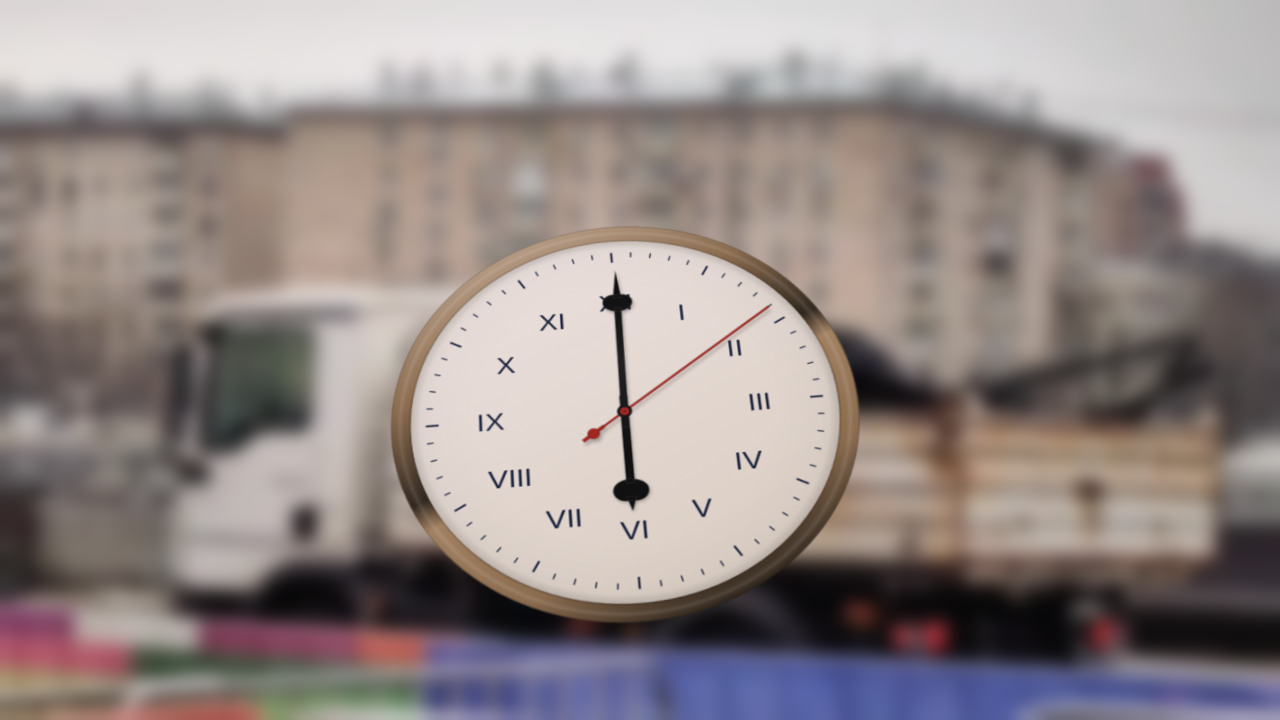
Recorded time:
6,00,09
